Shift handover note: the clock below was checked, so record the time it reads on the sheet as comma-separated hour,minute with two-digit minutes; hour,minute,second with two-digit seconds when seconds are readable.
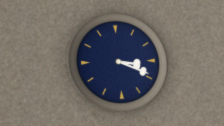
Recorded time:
3,19
